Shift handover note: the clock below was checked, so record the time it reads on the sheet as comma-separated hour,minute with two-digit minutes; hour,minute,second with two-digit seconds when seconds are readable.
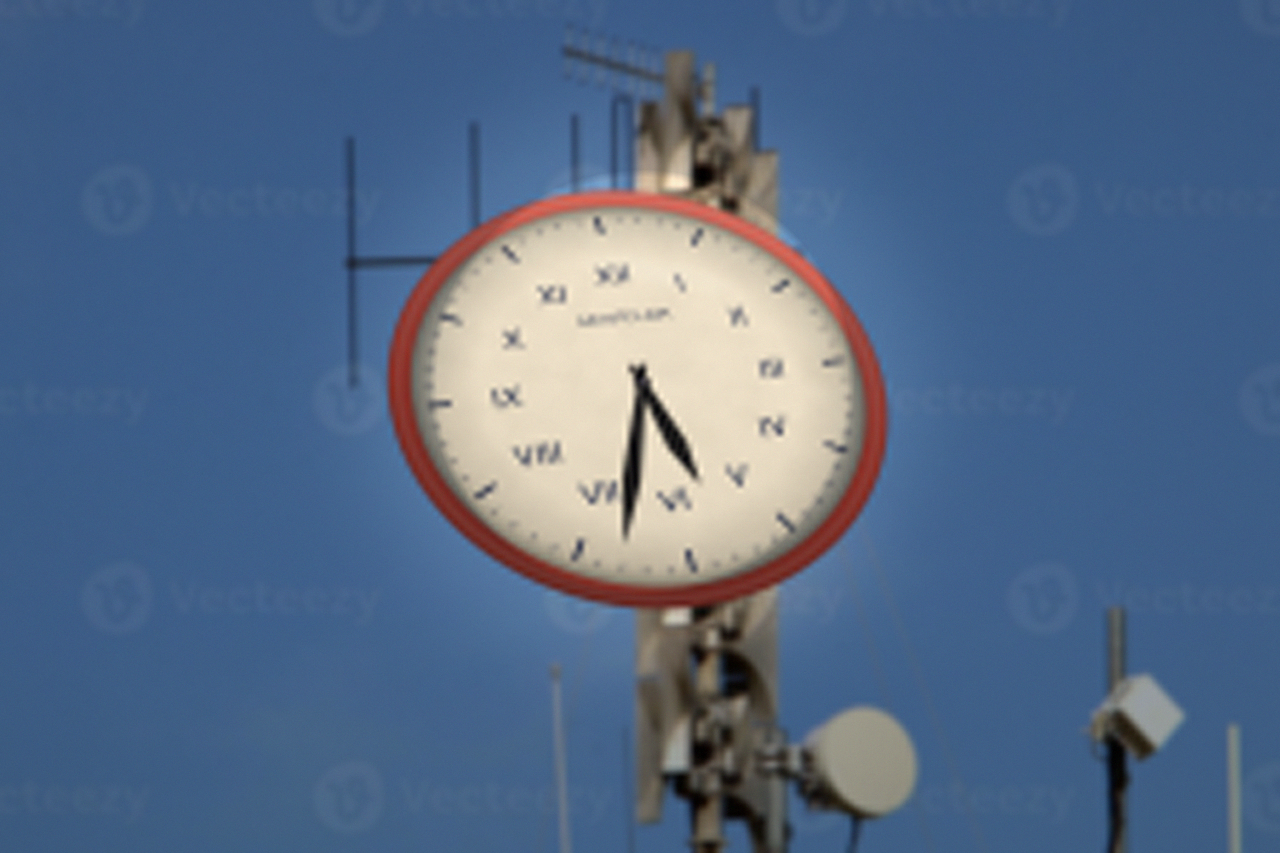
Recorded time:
5,33
